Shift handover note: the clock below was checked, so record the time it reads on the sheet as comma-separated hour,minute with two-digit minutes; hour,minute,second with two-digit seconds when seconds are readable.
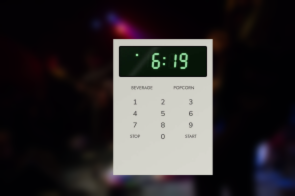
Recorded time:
6,19
